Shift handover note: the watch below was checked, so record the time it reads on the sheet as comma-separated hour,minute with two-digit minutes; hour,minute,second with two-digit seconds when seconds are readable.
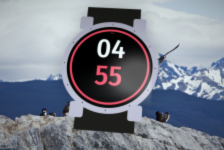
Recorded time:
4,55
